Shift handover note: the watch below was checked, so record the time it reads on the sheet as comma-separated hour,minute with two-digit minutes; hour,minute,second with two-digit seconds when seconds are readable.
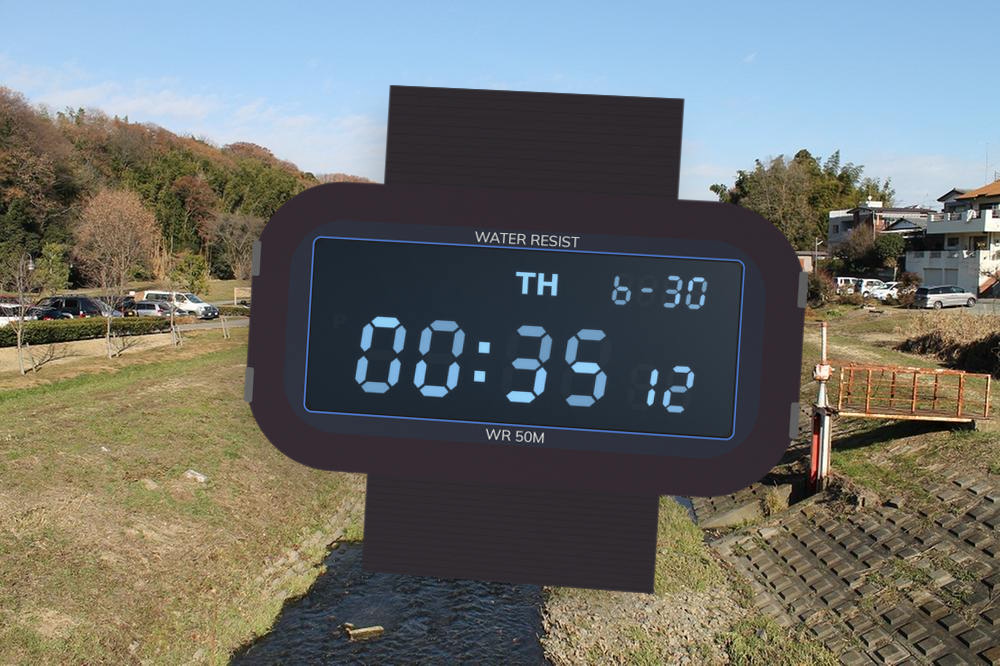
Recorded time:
0,35,12
